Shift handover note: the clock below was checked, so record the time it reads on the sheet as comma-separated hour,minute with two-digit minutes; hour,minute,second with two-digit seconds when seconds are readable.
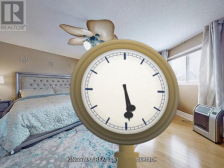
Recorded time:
5,29
